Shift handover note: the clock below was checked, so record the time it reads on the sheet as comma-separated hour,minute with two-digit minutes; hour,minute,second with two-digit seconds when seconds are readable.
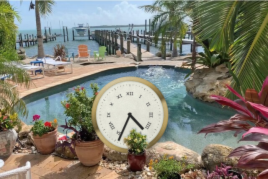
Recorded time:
4,34
